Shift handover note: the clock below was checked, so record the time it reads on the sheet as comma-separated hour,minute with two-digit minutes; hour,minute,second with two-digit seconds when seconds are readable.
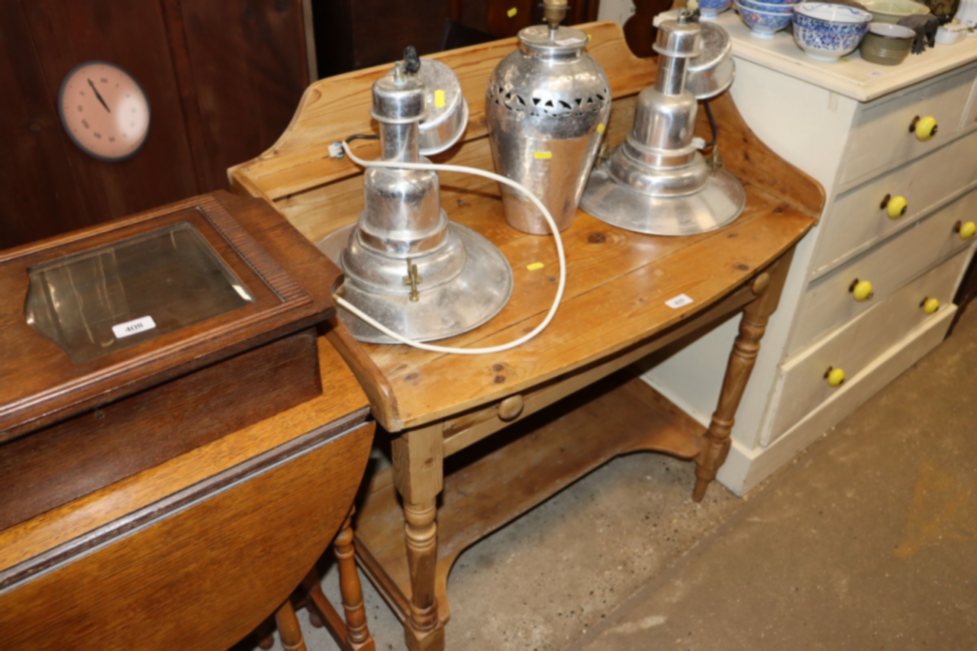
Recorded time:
10,55
